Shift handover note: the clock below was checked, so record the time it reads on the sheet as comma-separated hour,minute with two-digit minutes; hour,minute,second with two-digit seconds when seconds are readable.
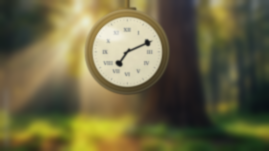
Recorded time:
7,11
